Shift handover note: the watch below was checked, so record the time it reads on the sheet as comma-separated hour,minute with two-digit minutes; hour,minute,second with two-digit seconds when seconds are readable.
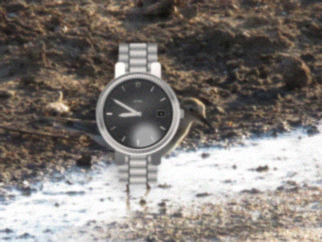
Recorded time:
8,50
